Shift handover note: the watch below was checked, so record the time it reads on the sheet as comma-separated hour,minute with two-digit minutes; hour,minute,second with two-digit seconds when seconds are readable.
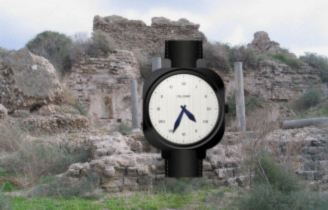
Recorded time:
4,34
